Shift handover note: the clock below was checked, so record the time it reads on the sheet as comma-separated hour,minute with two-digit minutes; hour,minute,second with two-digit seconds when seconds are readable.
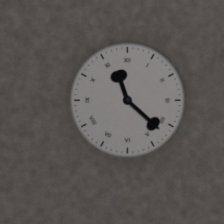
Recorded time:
11,22
